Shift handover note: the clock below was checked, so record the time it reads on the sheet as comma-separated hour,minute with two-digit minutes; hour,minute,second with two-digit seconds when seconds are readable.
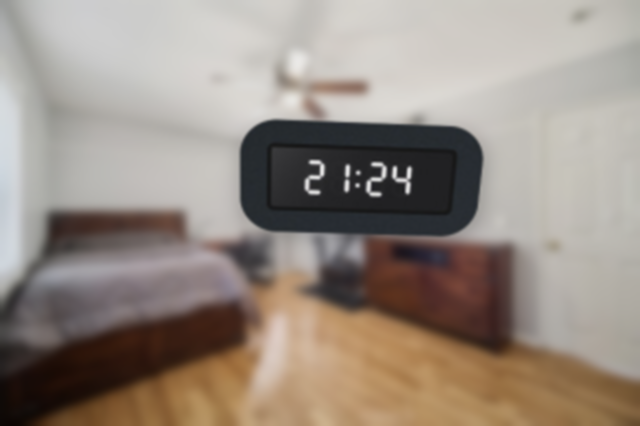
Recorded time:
21,24
